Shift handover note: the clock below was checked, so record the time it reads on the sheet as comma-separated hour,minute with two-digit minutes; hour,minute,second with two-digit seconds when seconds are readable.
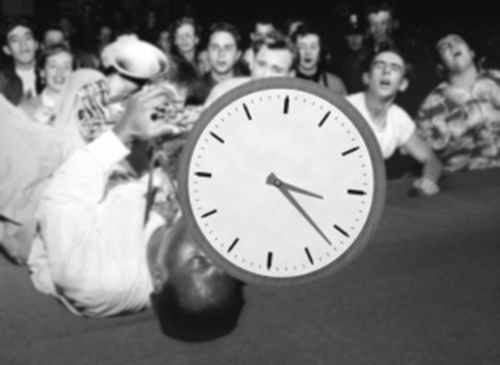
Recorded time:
3,22
